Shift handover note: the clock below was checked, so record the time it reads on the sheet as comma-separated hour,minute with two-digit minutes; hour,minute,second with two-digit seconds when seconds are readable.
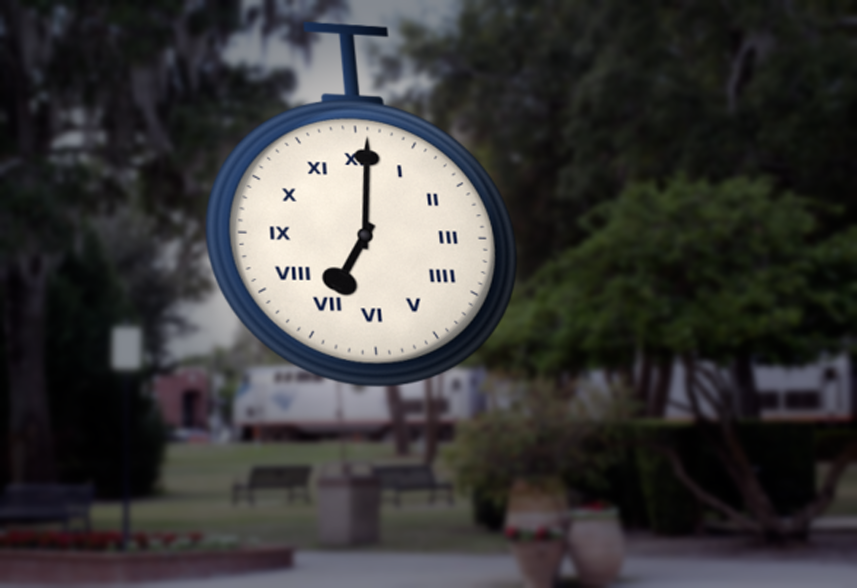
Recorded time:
7,01
